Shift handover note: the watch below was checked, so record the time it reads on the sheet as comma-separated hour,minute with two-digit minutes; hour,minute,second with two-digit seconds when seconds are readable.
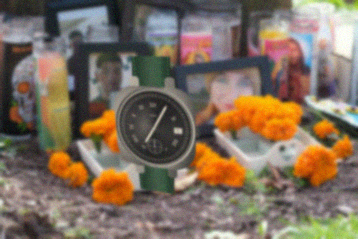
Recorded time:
7,05
